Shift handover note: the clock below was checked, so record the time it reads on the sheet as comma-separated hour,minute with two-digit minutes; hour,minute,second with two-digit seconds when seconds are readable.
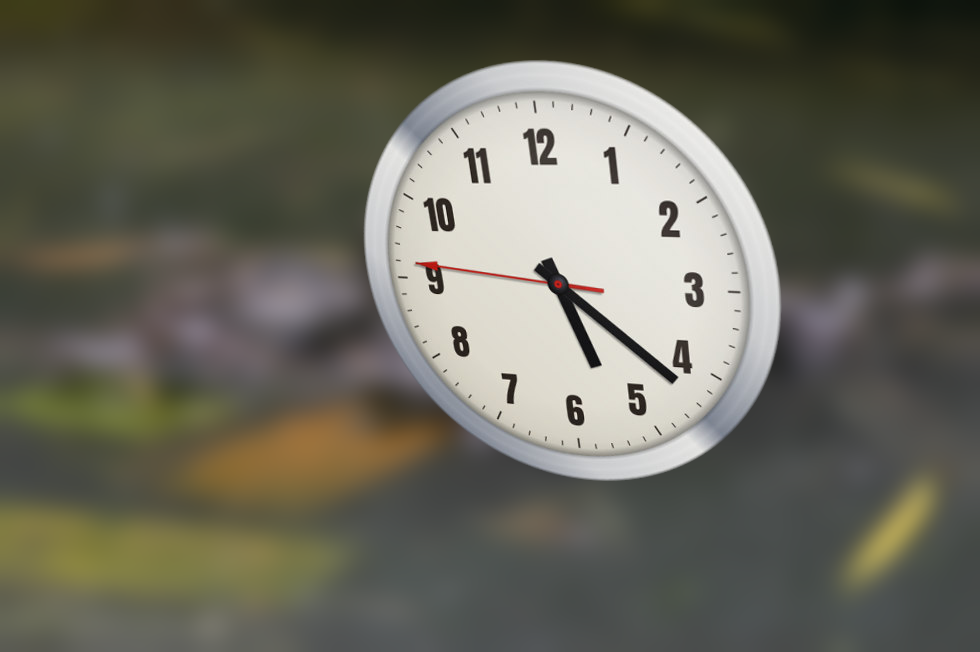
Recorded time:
5,21,46
